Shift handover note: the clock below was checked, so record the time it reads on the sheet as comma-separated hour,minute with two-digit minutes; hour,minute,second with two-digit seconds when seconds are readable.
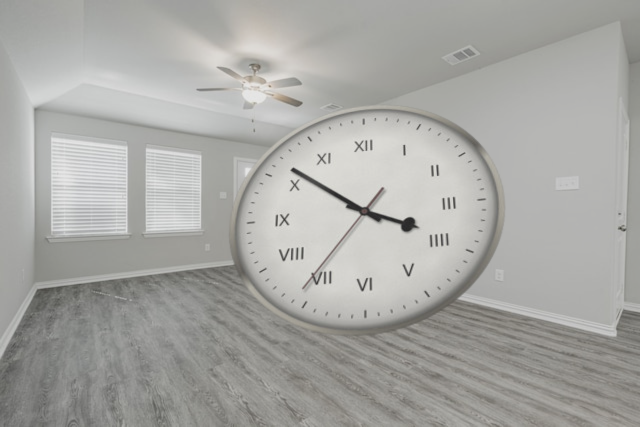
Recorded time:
3,51,36
